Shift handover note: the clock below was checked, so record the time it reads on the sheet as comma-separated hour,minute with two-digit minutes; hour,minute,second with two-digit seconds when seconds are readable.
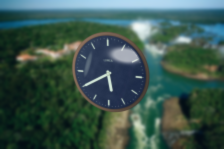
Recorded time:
5,40
